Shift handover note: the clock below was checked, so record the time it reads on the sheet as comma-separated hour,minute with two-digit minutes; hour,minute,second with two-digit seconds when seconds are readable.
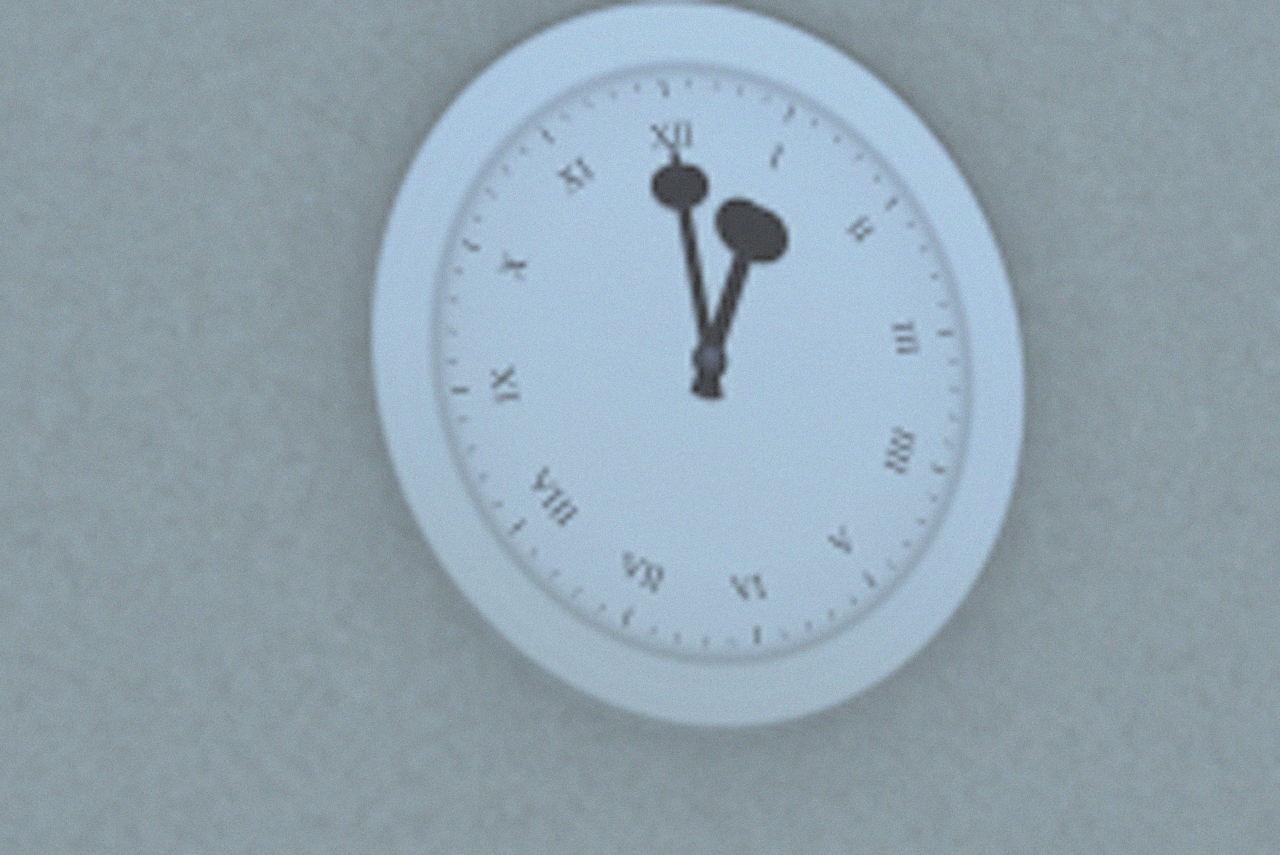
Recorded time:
1,00
